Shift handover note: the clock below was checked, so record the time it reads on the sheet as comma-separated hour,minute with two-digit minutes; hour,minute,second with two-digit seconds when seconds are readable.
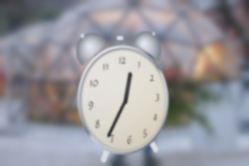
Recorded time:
12,36
